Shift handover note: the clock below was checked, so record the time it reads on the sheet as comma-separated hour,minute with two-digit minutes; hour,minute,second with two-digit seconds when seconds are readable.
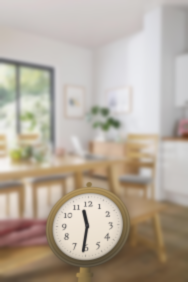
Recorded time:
11,31
